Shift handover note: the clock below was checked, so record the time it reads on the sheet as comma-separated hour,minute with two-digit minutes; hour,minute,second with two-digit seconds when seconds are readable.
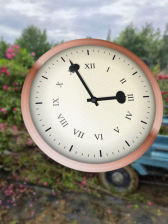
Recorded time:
2,56
